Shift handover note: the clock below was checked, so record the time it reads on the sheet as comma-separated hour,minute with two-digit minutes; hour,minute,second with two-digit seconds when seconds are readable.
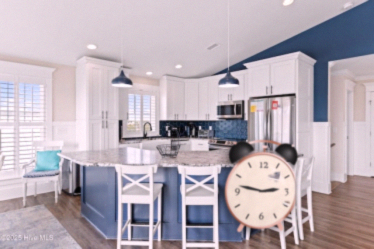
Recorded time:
2,47
